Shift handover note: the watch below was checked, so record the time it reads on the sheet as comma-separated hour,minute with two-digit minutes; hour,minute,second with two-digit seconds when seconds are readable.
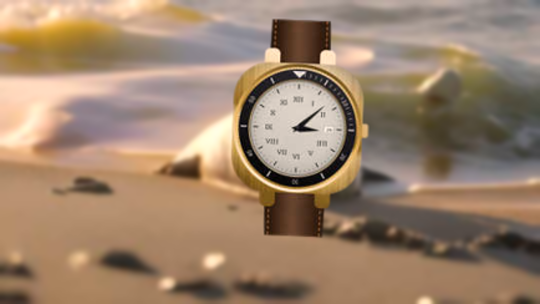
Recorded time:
3,08
